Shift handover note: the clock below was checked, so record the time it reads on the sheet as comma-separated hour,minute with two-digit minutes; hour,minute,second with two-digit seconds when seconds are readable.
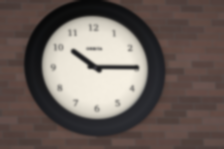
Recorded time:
10,15
